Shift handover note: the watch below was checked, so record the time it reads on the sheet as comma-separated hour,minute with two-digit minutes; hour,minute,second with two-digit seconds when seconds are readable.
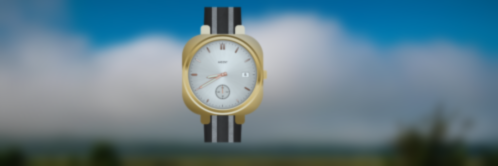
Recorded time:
8,40
